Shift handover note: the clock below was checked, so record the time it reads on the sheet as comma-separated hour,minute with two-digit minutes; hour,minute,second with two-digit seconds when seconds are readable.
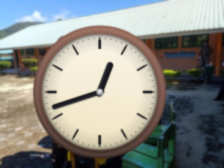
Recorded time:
12,42
